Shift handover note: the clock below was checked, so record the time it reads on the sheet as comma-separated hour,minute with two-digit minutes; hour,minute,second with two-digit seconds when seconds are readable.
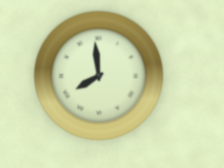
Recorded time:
7,59
